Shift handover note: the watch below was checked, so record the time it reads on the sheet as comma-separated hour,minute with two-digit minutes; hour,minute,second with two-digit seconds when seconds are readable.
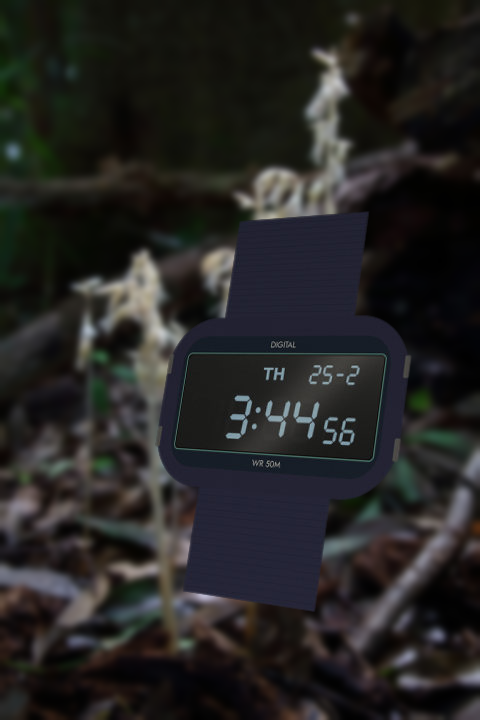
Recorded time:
3,44,56
